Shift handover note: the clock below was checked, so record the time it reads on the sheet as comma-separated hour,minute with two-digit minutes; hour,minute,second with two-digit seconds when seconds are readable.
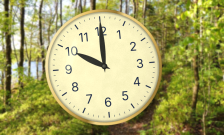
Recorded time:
10,00
